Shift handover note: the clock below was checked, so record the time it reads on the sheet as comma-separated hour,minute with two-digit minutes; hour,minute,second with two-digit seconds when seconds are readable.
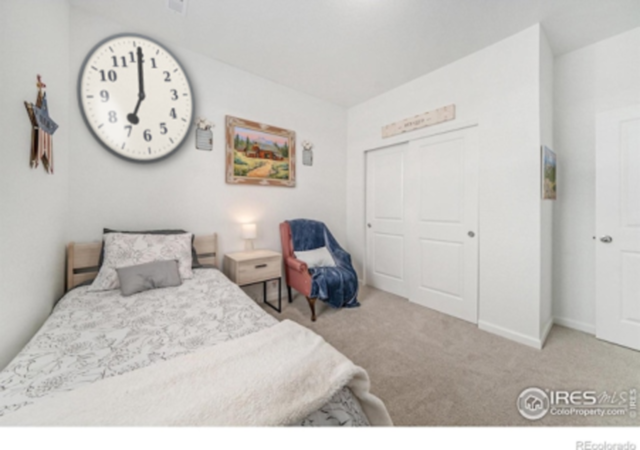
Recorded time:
7,01
